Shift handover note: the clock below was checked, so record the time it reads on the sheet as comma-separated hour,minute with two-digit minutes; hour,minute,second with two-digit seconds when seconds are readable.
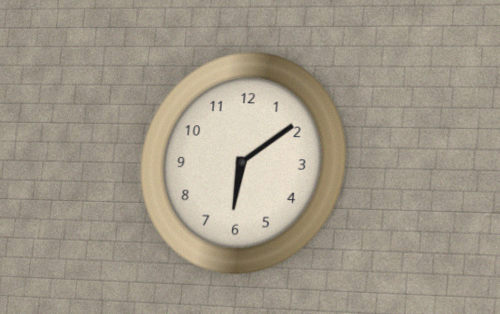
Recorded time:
6,09
